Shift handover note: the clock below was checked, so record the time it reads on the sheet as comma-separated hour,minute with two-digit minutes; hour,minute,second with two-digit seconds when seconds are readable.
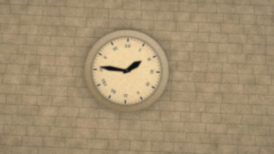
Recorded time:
1,46
